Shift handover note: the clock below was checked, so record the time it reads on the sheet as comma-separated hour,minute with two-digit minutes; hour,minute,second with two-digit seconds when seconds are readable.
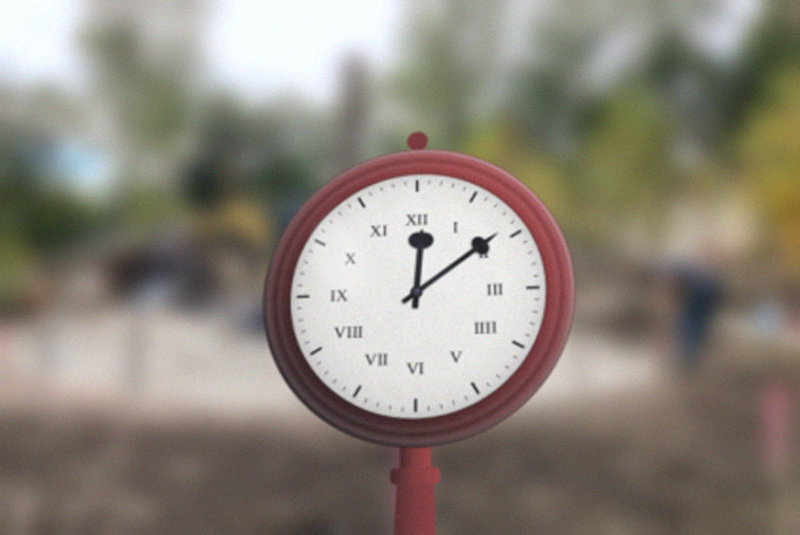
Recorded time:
12,09
